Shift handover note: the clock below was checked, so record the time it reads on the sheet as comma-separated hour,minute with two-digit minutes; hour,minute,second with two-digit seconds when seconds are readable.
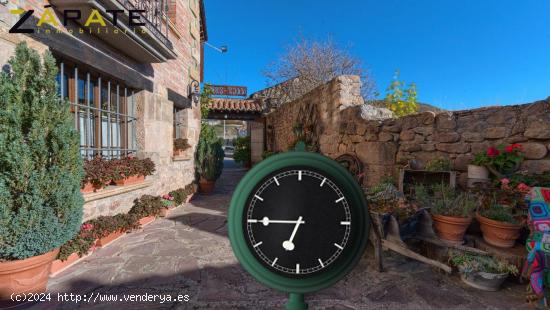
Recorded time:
6,45
